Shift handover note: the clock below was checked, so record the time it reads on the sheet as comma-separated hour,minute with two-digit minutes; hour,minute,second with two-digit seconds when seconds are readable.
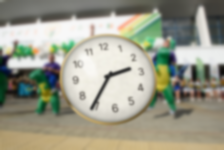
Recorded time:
2,36
